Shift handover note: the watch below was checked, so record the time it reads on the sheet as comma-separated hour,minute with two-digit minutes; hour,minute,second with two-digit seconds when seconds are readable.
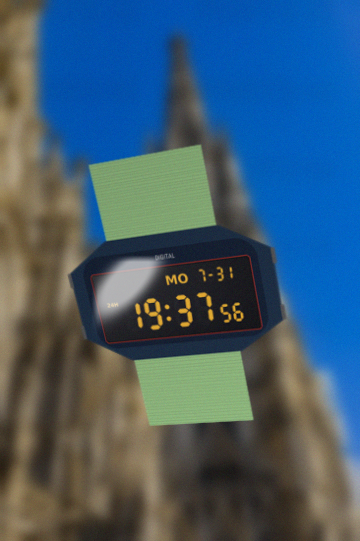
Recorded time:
19,37,56
